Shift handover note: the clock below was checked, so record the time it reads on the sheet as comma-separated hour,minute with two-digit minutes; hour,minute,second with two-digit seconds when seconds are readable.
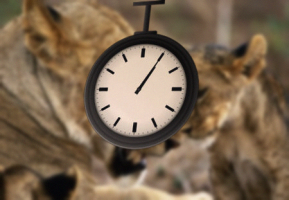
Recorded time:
1,05
